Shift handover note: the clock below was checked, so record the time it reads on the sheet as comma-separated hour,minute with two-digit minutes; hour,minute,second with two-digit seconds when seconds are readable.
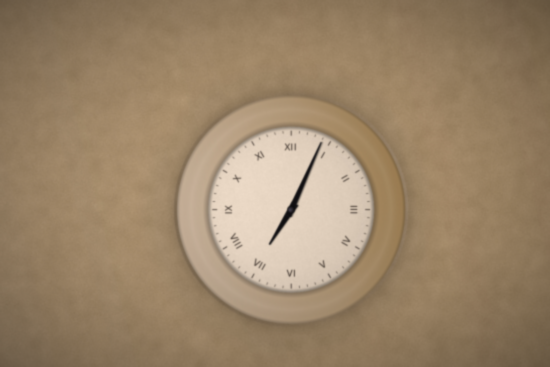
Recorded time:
7,04
